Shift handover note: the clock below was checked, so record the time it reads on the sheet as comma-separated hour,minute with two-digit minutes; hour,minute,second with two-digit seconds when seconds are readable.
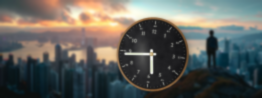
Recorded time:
5,44
